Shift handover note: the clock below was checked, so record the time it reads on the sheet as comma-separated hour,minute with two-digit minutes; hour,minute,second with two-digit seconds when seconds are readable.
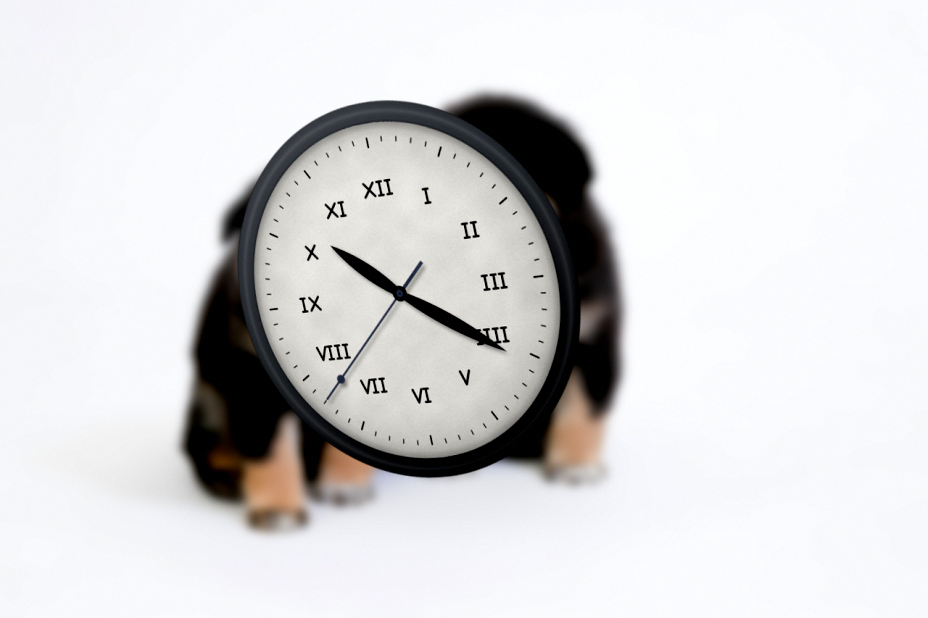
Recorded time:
10,20,38
